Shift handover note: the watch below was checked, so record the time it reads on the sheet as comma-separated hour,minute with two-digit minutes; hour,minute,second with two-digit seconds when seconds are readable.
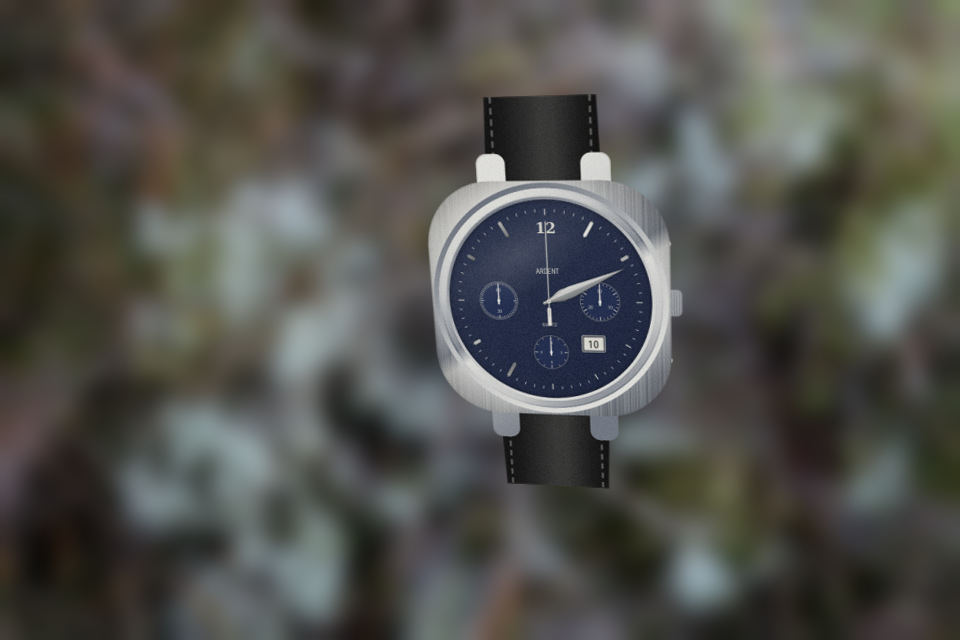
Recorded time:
2,11
